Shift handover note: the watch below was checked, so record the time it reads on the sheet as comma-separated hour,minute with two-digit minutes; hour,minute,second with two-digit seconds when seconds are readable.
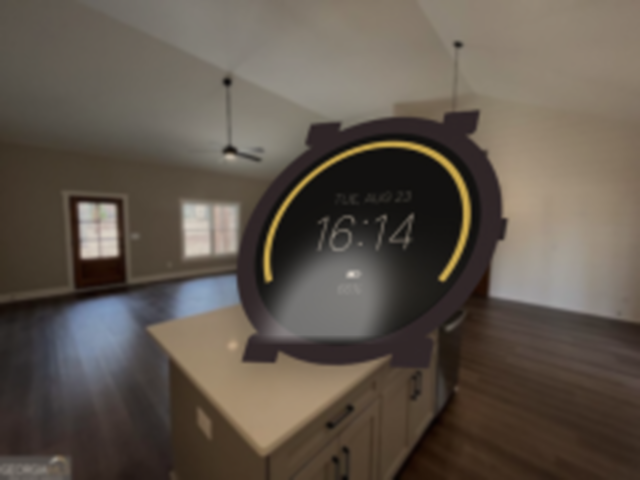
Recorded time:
16,14
